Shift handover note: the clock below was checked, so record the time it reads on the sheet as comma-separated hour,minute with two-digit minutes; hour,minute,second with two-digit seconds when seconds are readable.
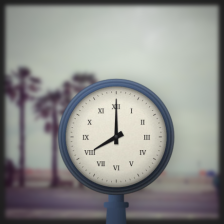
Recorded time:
8,00
